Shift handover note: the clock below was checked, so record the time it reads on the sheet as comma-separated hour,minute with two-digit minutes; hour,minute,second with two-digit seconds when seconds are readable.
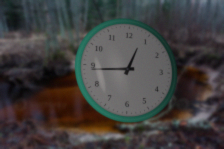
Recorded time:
12,44
